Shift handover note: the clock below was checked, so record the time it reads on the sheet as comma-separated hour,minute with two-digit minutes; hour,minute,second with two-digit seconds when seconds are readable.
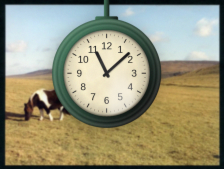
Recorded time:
11,08
